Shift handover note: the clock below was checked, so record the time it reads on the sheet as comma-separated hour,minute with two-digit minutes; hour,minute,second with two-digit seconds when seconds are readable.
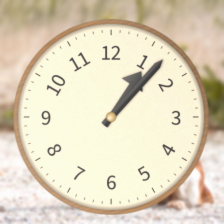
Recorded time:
1,07
